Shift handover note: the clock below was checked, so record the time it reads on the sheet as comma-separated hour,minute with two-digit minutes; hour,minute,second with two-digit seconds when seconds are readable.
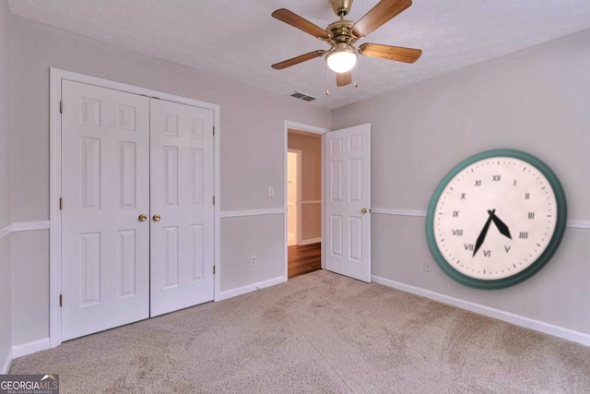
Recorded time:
4,33
